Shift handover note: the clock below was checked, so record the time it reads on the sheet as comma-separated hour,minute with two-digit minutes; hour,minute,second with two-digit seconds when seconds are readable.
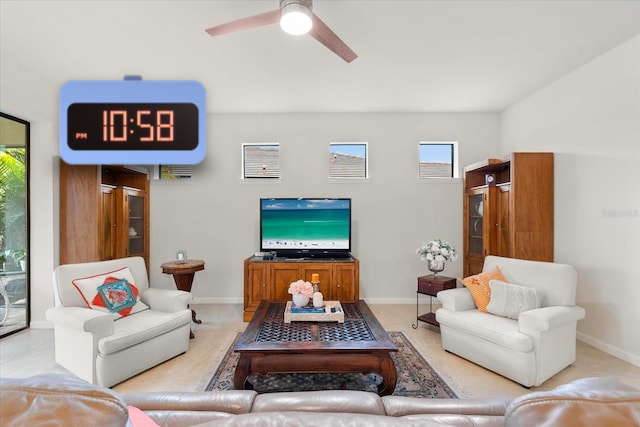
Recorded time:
10,58
